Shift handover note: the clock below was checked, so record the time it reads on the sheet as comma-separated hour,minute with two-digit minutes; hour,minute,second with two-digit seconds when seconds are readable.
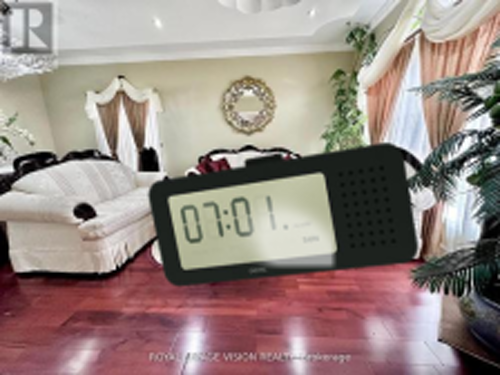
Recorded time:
7,01
